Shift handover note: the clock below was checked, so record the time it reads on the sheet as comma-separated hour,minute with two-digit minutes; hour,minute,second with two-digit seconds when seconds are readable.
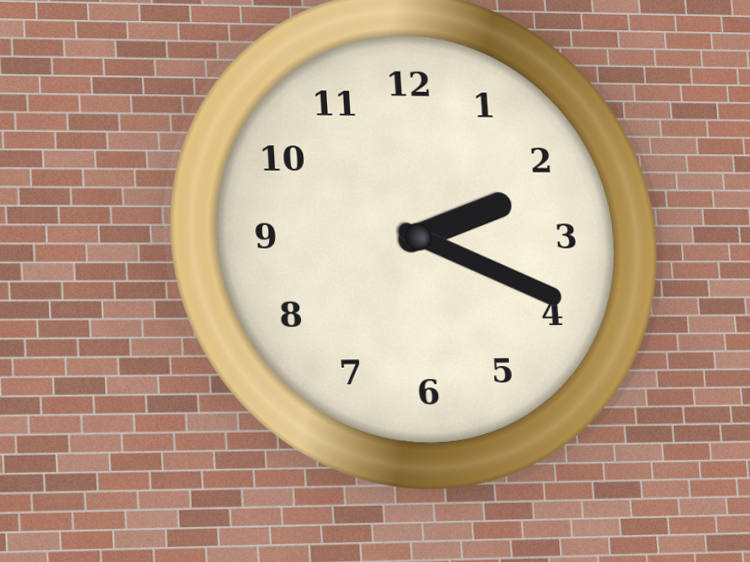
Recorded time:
2,19
